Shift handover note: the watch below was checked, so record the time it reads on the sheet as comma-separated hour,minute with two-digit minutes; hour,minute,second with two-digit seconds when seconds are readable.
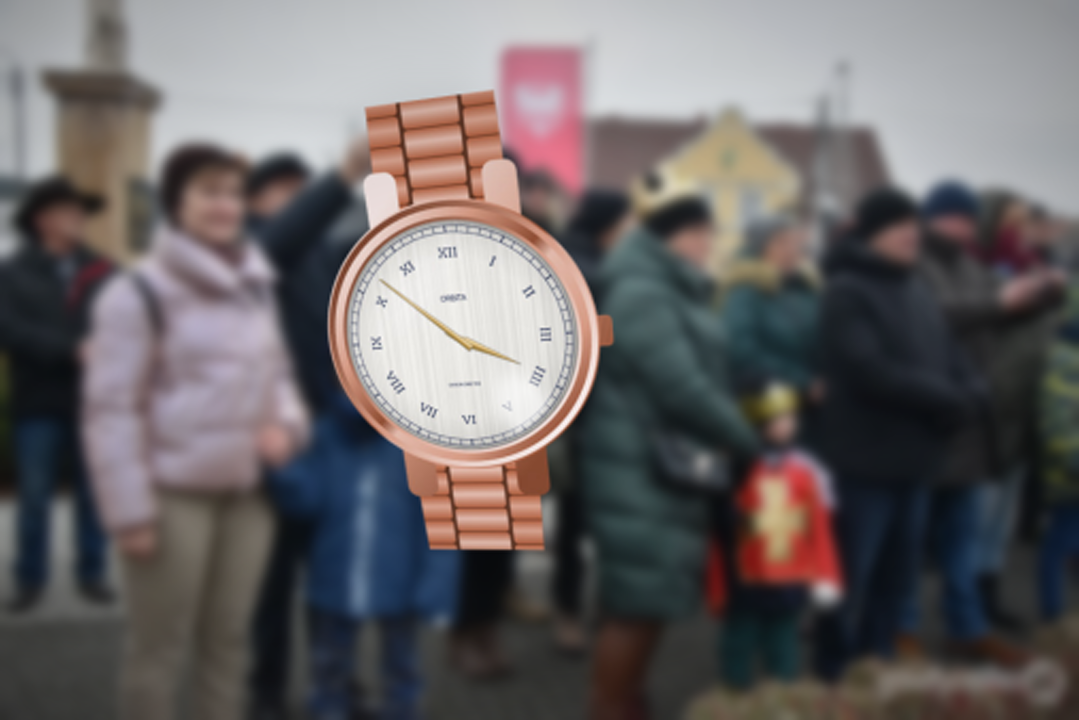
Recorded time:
3,52
